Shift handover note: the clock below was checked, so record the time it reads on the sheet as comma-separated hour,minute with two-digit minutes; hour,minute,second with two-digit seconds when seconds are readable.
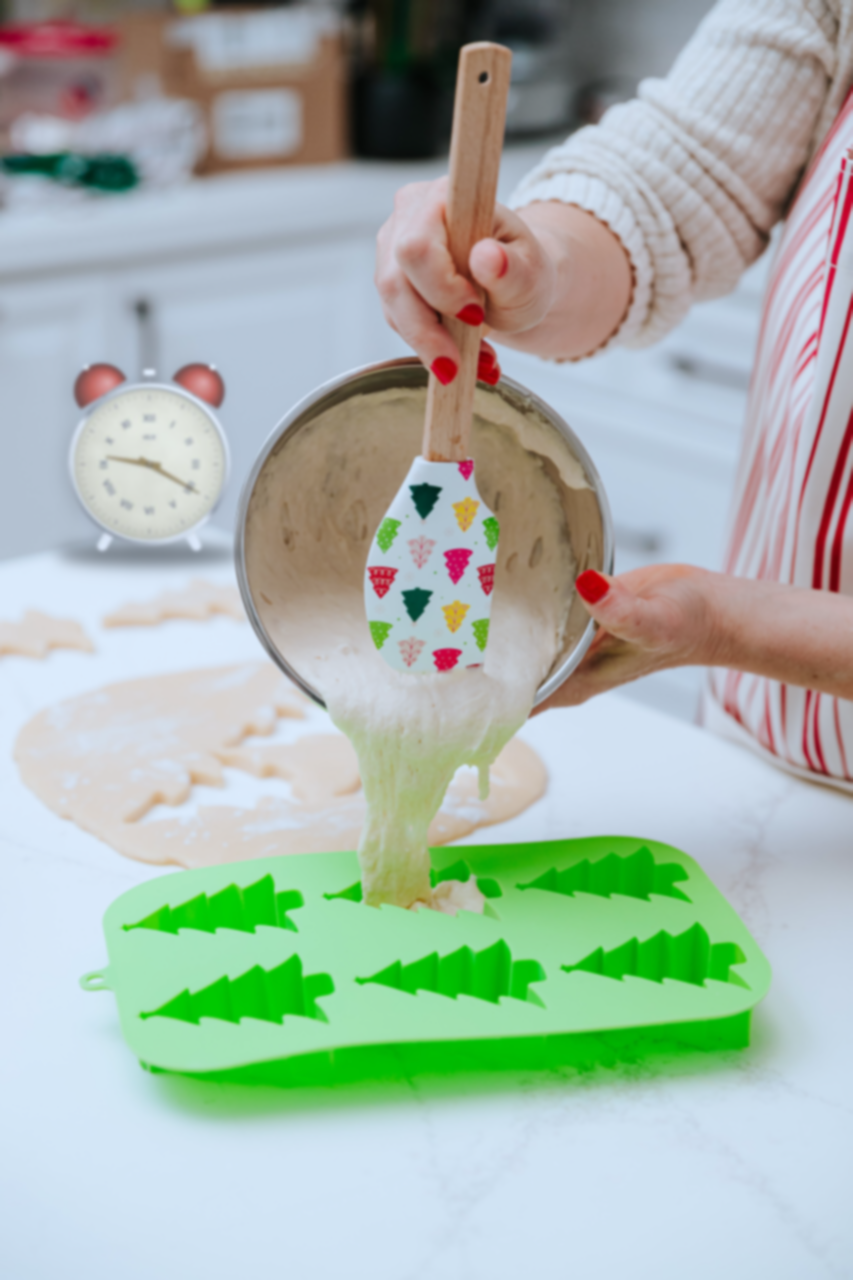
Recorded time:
9,20
